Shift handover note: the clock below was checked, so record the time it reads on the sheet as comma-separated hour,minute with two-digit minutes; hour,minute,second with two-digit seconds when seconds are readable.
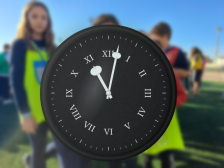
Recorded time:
11,02
